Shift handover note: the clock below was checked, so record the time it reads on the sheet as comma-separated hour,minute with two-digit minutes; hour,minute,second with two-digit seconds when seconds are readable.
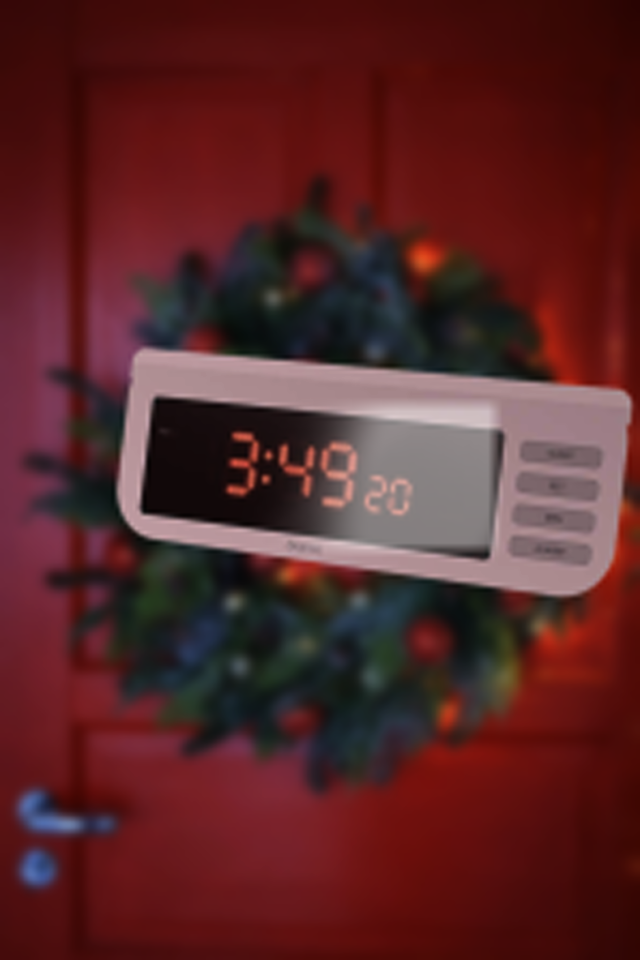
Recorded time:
3,49,20
